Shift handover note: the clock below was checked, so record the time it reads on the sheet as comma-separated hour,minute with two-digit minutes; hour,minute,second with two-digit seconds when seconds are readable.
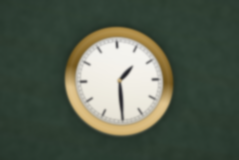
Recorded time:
1,30
